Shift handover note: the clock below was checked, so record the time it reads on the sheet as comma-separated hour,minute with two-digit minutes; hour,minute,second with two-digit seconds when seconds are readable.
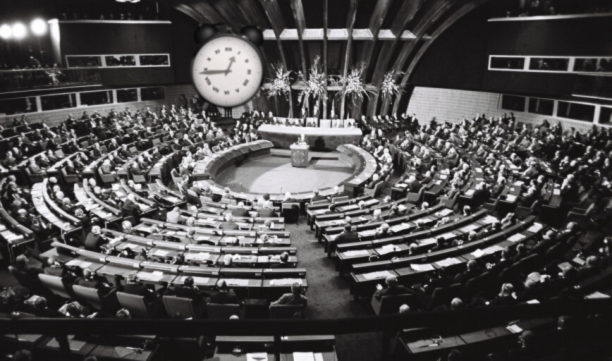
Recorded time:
12,44
